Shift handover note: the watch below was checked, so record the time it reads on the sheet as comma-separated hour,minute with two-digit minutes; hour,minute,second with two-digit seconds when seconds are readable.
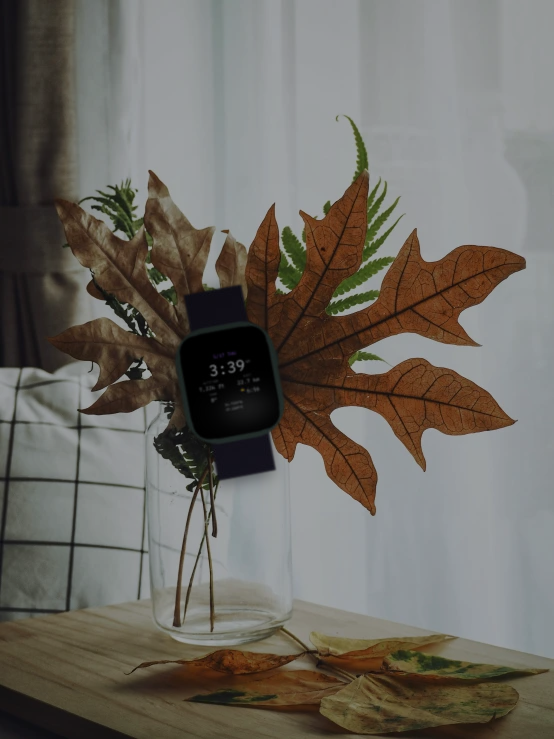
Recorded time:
3,39
